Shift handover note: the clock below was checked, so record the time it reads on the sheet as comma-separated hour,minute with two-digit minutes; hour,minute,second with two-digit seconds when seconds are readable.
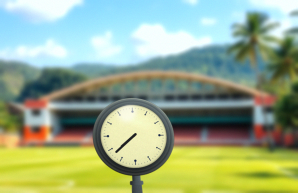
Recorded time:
7,38
